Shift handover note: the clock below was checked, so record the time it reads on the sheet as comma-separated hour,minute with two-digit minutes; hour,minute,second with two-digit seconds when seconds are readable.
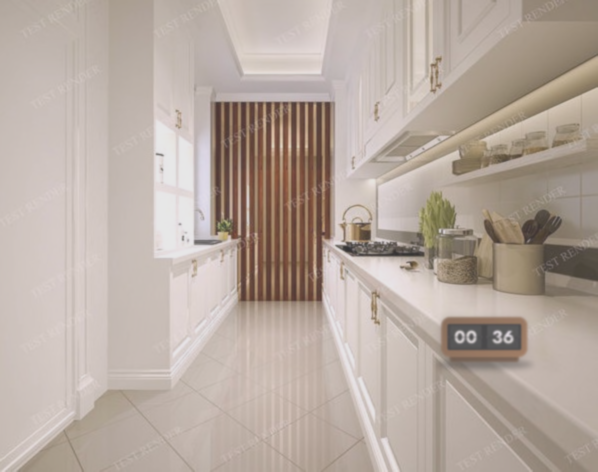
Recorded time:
0,36
